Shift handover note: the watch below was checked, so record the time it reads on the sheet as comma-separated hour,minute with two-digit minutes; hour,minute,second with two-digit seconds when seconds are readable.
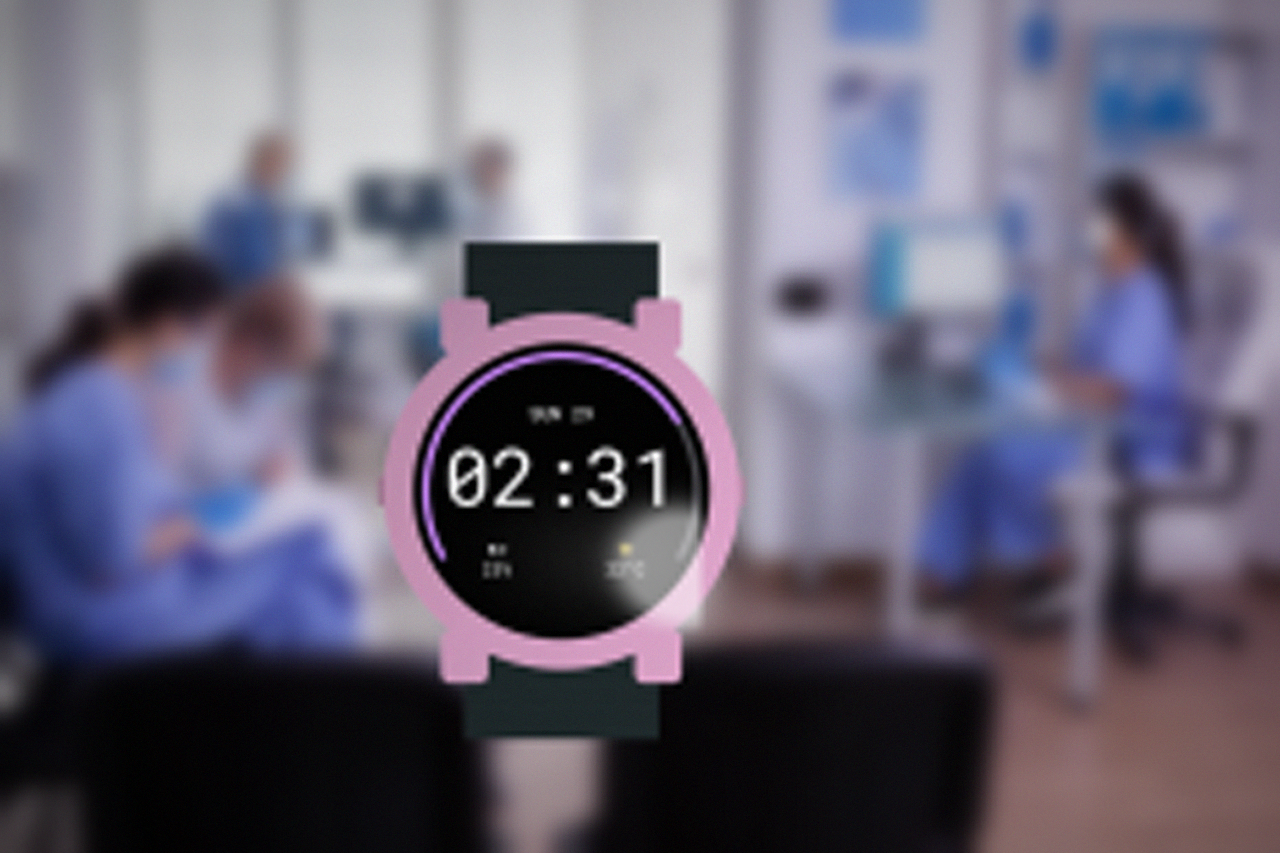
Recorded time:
2,31
